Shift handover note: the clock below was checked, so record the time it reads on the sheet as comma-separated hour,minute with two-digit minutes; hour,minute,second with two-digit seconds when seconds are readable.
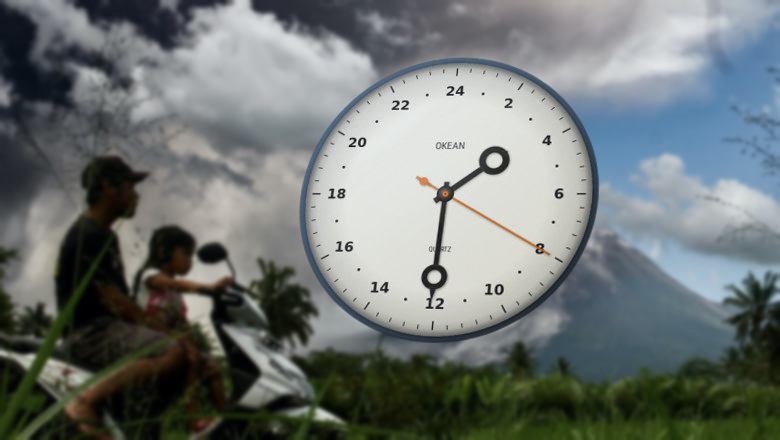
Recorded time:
3,30,20
